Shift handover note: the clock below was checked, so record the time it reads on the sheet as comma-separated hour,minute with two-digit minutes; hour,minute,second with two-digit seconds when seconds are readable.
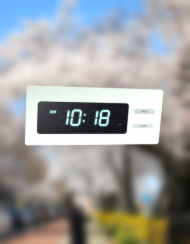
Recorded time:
10,18
